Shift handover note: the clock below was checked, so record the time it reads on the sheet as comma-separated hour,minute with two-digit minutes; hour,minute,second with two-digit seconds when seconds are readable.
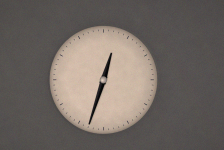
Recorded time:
12,33
